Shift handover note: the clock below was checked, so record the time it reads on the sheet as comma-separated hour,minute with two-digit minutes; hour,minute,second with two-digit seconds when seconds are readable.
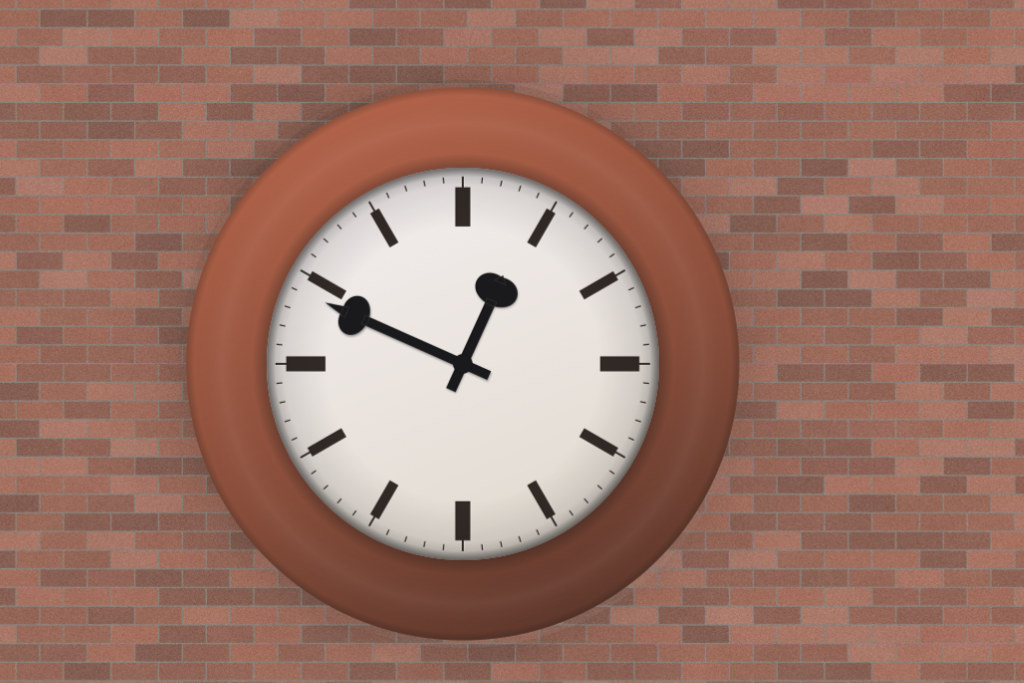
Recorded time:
12,49
